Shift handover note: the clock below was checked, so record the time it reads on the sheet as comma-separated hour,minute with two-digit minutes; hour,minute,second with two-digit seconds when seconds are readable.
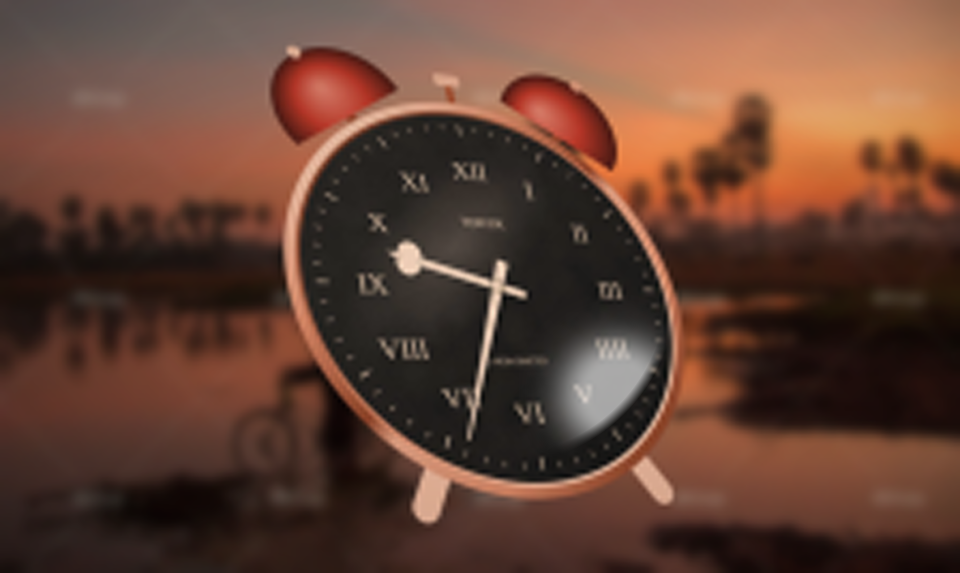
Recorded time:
9,34
